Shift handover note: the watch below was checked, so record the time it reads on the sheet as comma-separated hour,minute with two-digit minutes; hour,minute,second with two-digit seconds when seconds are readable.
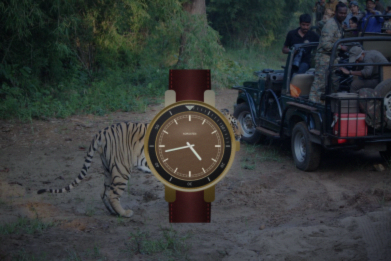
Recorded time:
4,43
